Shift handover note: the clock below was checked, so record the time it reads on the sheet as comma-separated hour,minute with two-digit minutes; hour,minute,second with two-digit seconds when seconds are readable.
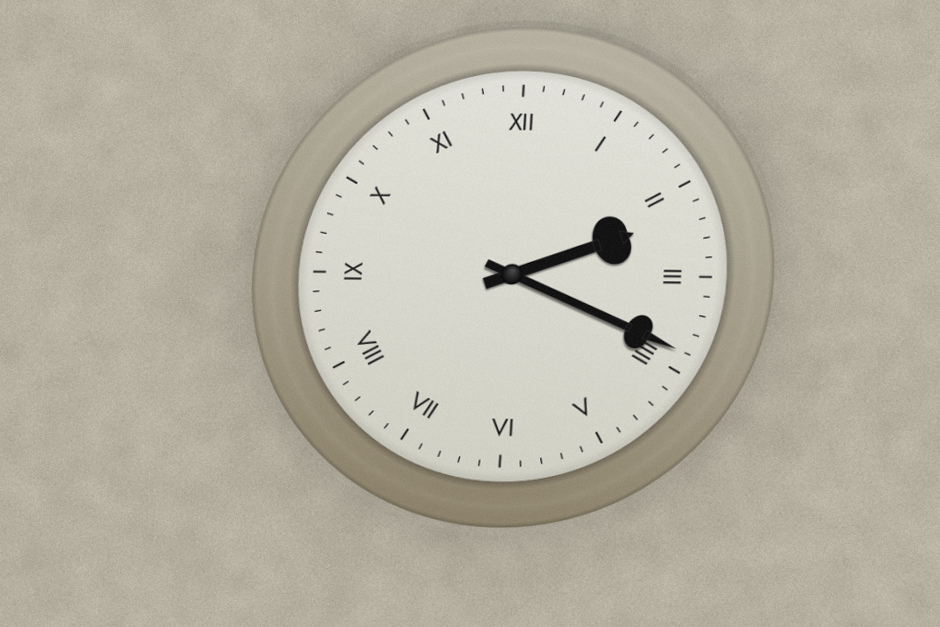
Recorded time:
2,19
